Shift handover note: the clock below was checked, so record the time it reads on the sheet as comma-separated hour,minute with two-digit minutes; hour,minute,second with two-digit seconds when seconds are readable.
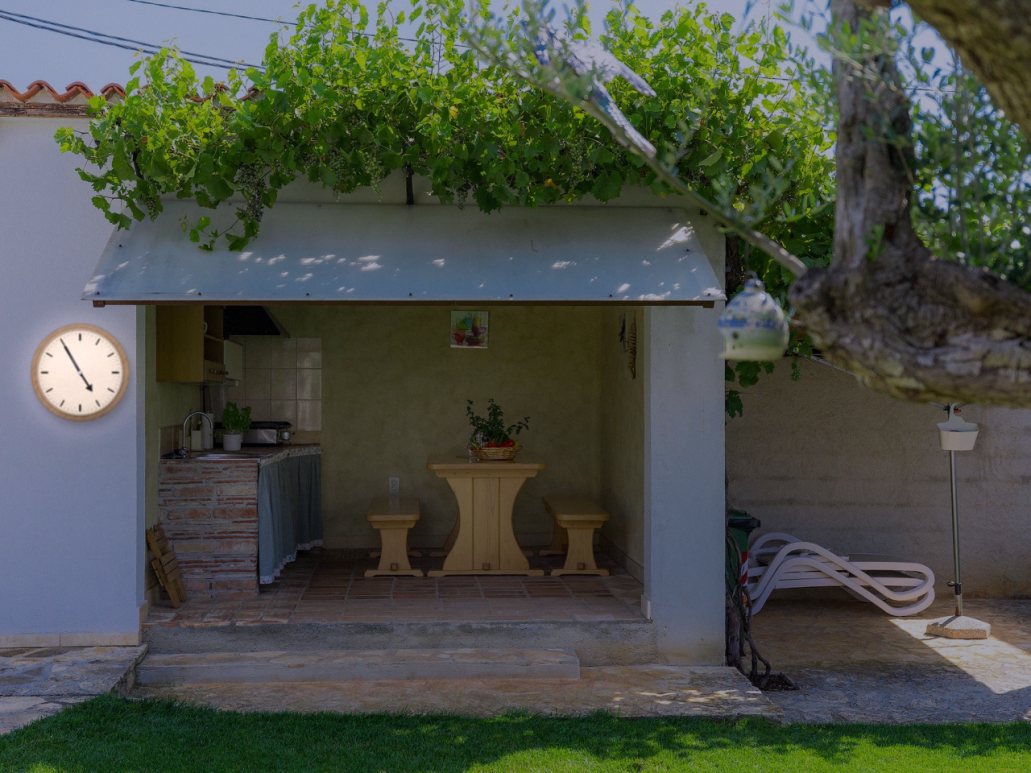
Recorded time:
4,55
